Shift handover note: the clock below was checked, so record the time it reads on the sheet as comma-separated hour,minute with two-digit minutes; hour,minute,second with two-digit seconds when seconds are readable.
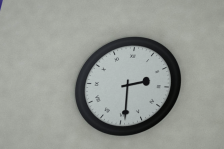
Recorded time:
2,29
